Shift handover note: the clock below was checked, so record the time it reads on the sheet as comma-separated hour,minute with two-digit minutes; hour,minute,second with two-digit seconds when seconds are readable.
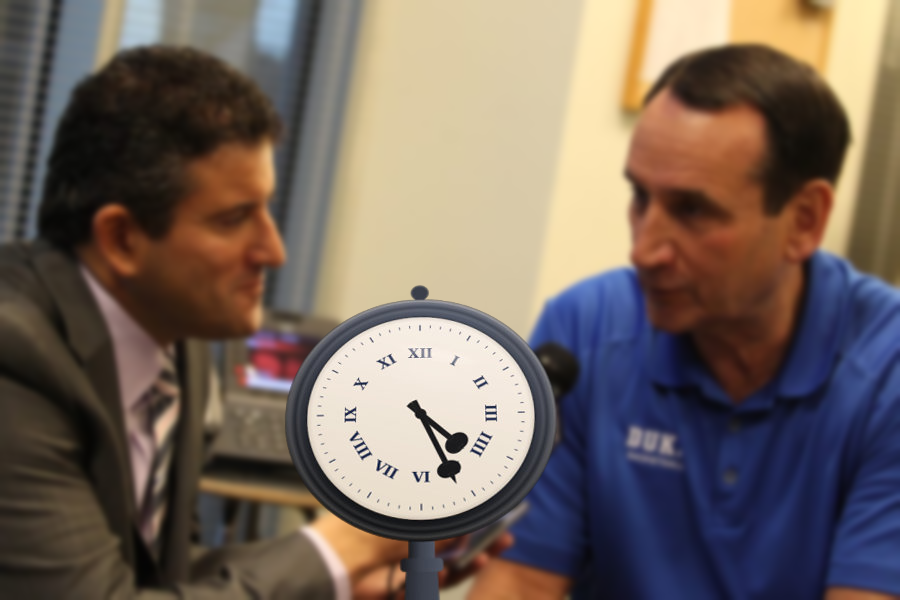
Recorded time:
4,26
